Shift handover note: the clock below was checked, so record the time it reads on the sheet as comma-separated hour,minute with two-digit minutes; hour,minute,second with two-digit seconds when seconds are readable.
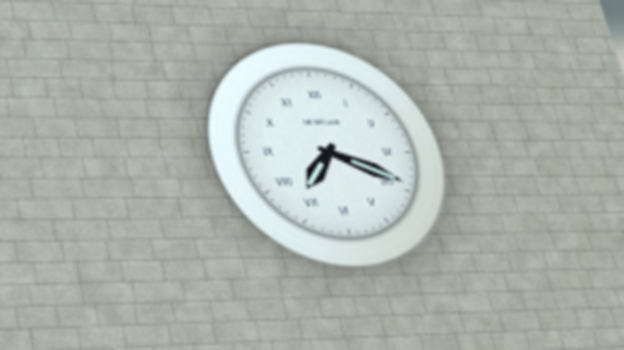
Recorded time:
7,19
